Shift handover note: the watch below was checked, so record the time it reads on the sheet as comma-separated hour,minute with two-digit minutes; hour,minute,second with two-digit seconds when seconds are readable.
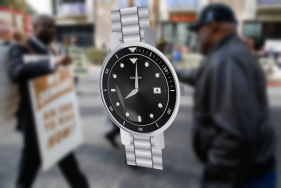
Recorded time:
8,01
